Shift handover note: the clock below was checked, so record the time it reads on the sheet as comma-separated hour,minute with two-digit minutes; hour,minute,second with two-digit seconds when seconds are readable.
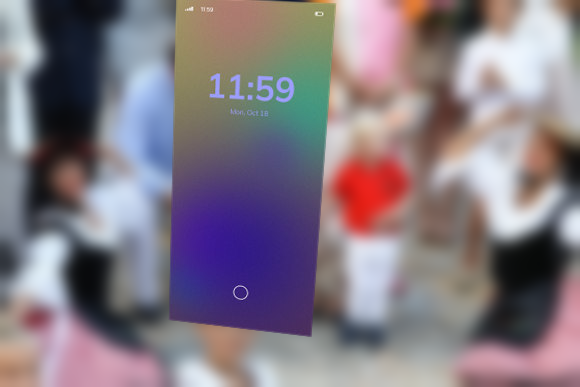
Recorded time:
11,59
